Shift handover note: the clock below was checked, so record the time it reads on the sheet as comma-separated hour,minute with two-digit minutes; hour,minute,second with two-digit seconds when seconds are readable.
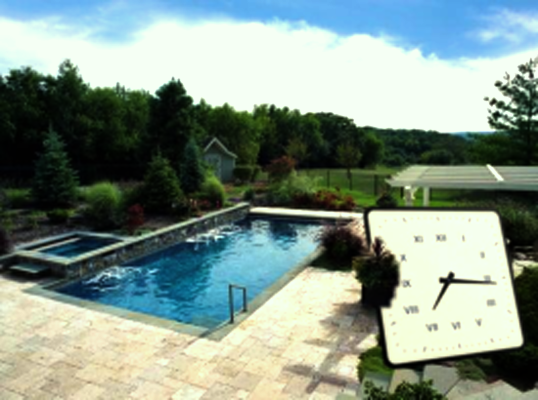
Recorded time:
7,16
